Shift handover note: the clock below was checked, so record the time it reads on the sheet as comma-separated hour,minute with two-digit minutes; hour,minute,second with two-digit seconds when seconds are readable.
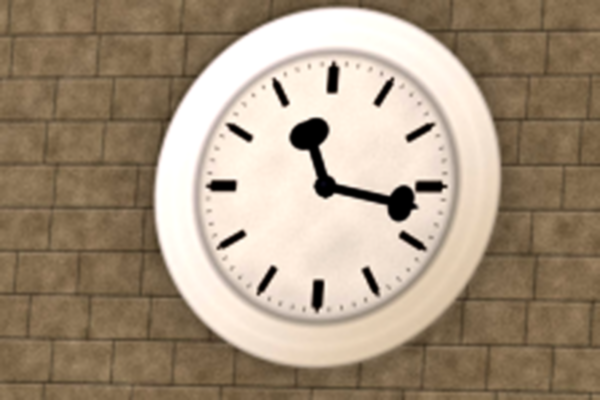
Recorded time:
11,17
